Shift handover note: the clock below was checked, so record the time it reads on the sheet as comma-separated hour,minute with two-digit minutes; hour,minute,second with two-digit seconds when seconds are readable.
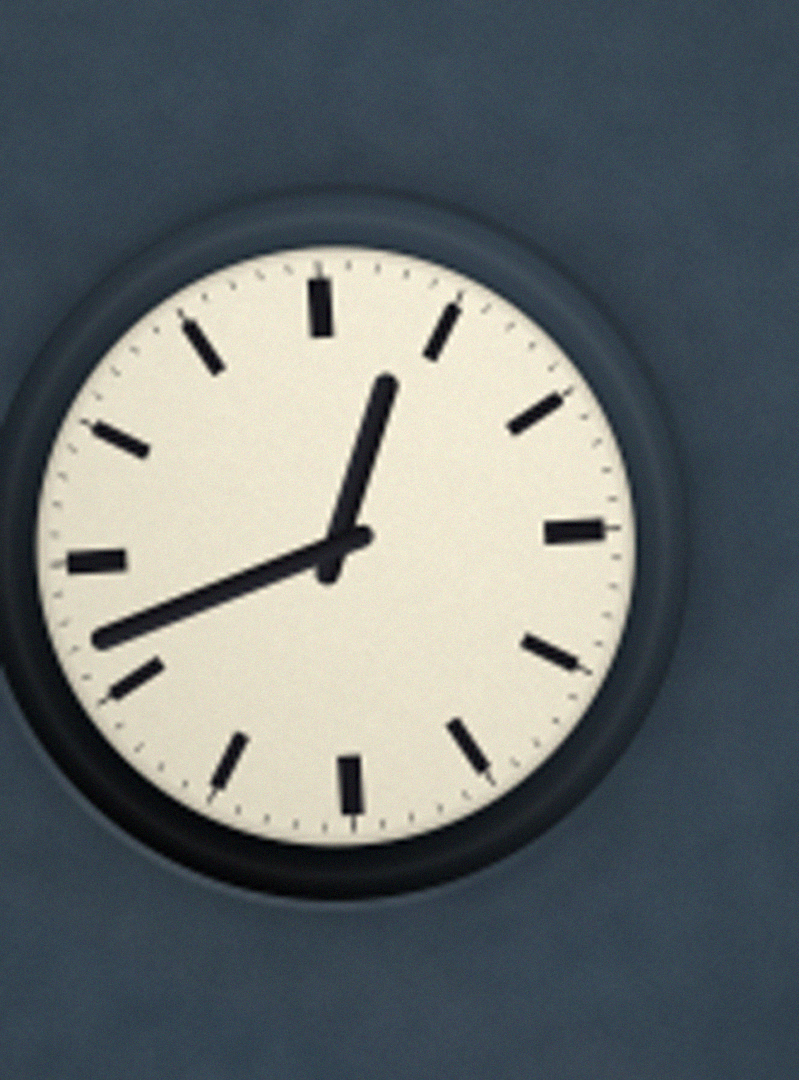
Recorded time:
12,42
